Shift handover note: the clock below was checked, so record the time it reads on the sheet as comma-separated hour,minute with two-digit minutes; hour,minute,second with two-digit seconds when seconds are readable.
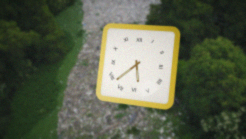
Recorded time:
5,38
